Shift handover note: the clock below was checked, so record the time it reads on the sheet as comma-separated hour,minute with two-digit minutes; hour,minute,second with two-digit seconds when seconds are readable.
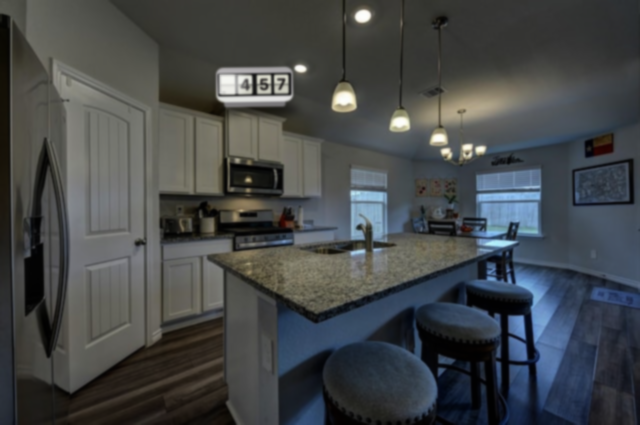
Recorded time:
4,57
